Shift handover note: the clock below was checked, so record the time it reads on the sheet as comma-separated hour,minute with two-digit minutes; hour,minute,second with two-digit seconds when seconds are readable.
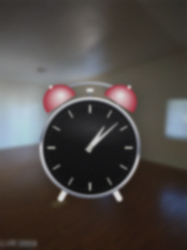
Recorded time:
1,08
